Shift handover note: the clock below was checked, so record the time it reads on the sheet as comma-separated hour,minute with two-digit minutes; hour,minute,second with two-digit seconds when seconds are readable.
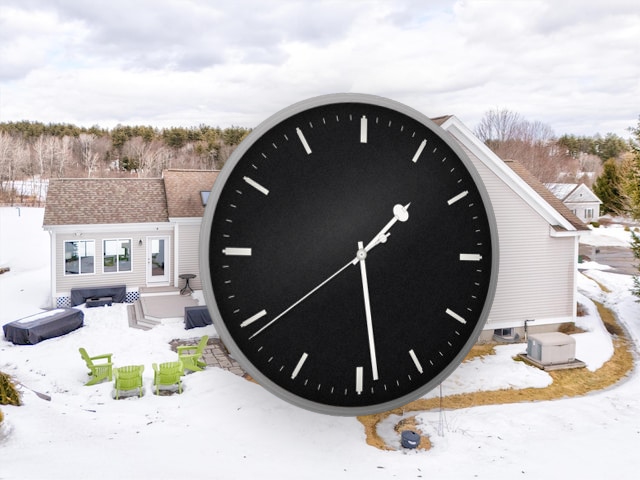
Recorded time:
1,28,39
